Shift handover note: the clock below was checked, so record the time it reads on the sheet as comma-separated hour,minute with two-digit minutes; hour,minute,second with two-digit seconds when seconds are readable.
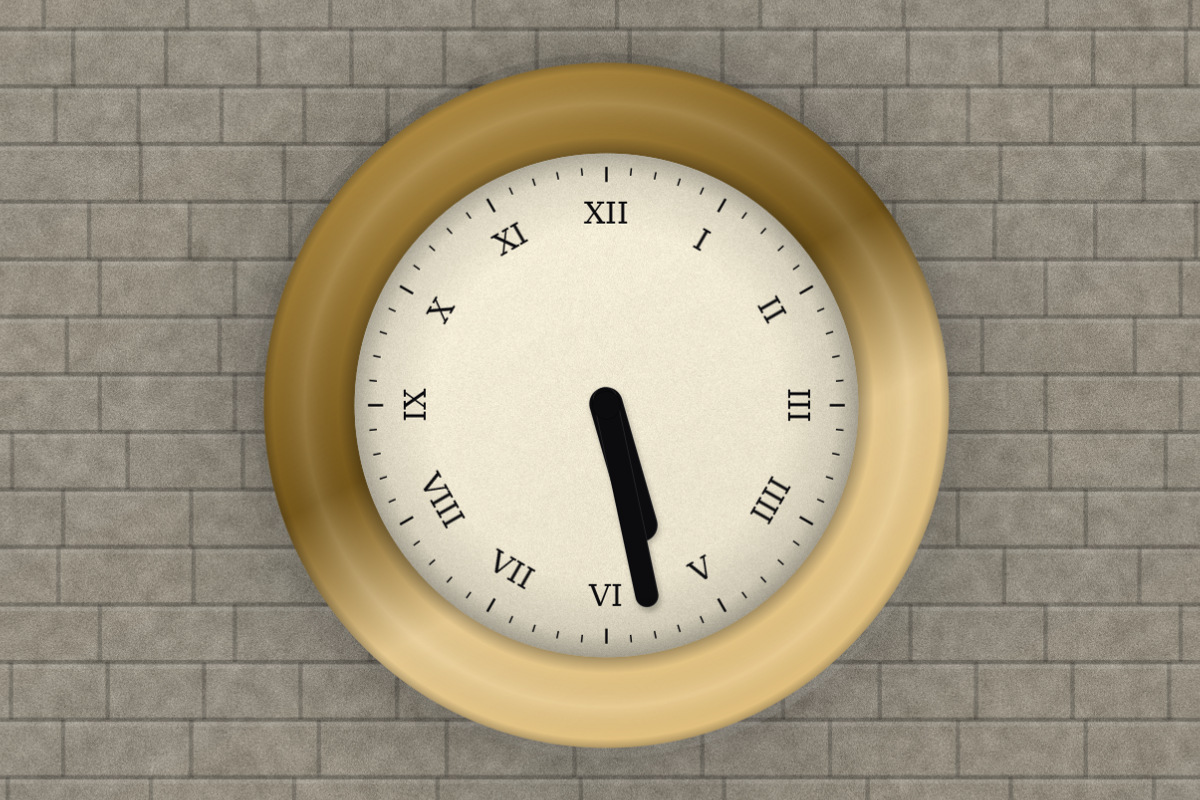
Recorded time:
5,28
